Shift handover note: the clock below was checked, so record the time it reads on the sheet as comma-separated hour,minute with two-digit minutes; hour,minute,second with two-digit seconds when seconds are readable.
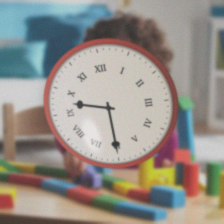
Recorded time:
9,30
